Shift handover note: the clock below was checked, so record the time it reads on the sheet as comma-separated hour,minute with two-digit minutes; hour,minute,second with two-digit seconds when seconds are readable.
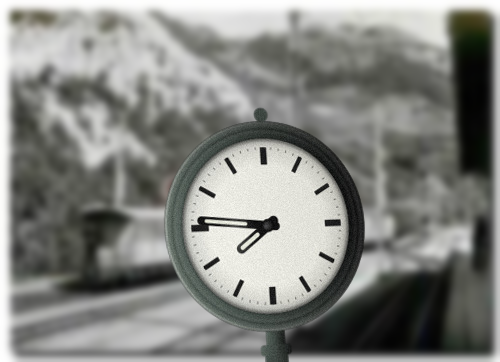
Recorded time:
7,46
